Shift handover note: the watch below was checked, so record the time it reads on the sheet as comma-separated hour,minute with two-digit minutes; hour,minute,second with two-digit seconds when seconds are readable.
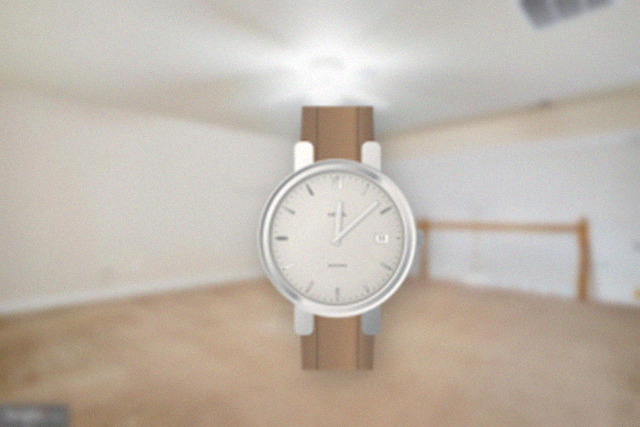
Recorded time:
12,08
